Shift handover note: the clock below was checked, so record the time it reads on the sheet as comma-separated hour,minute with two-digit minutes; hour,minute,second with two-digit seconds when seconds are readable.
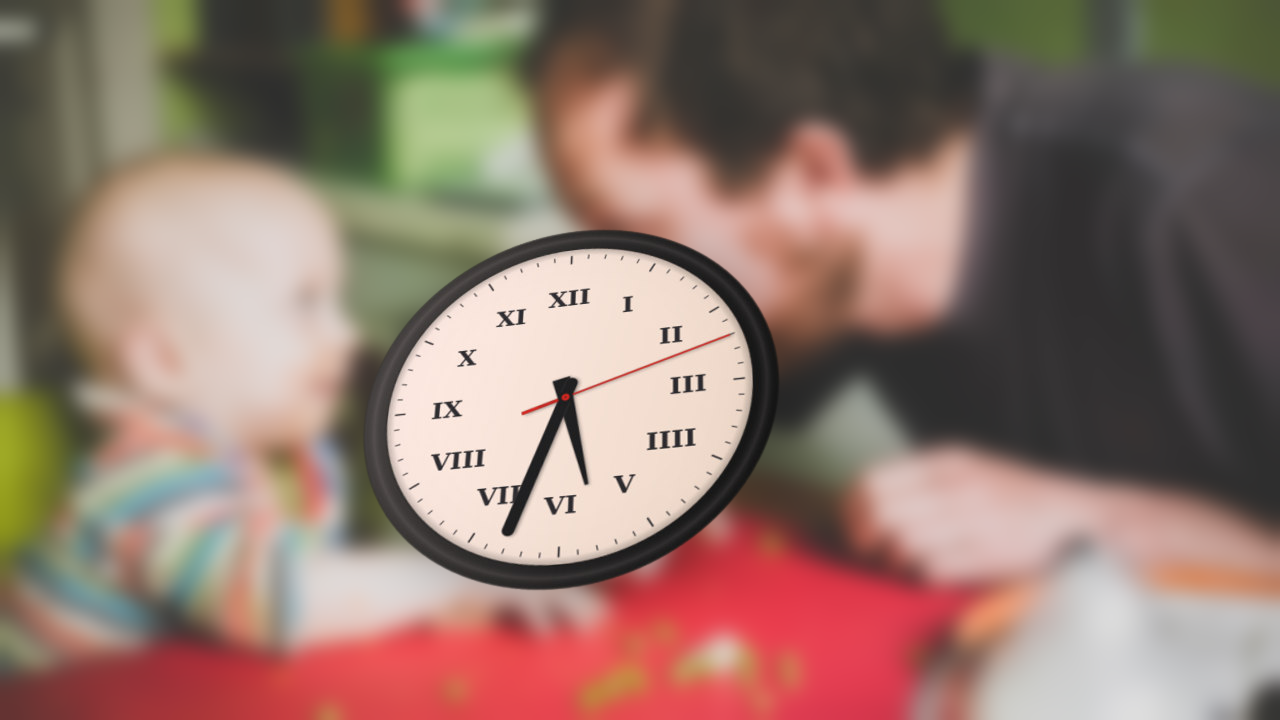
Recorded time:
5,33,12
